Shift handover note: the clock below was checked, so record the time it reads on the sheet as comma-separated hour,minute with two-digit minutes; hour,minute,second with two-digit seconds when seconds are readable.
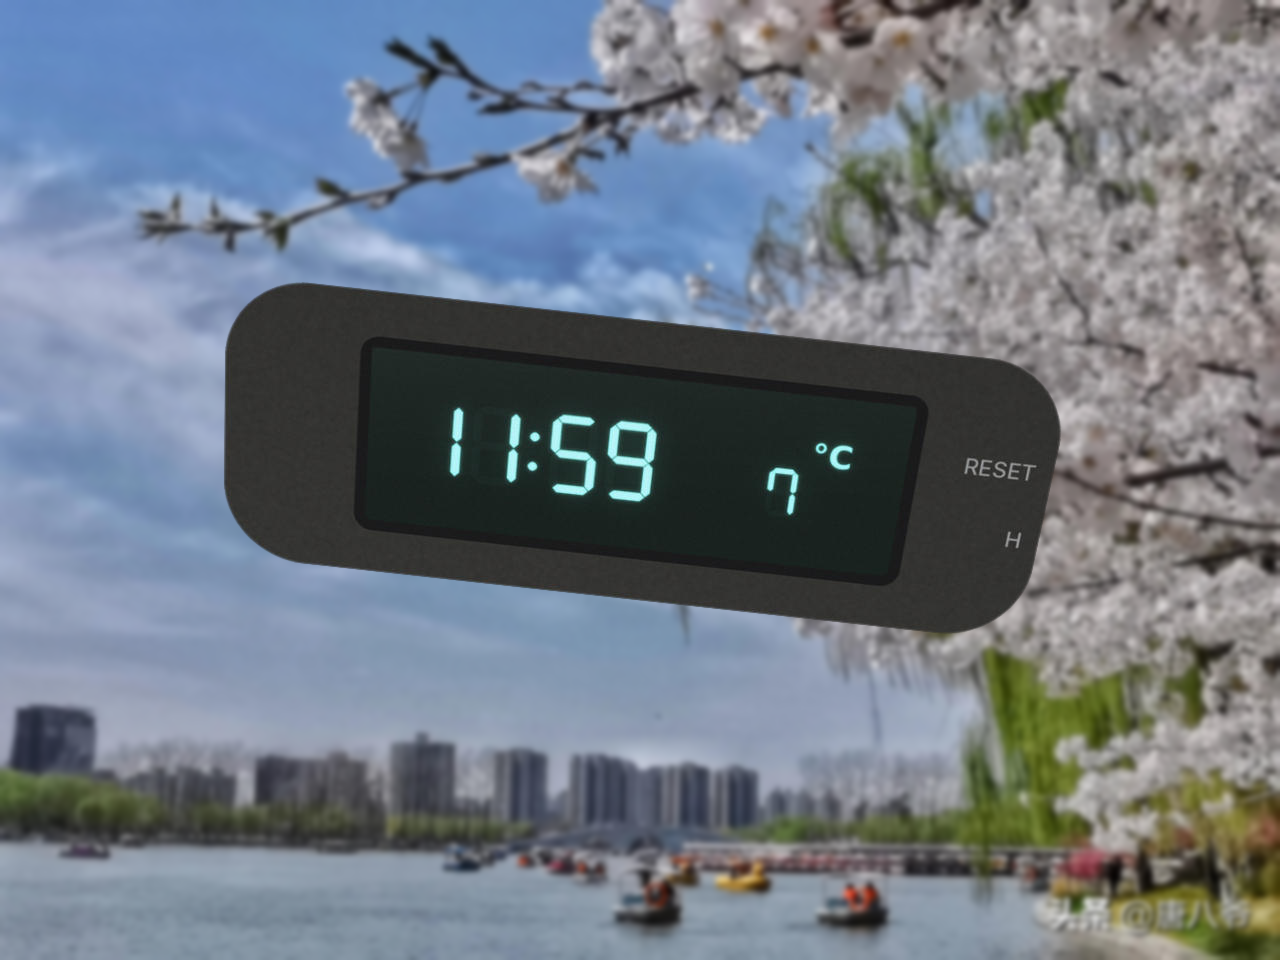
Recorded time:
11,59
